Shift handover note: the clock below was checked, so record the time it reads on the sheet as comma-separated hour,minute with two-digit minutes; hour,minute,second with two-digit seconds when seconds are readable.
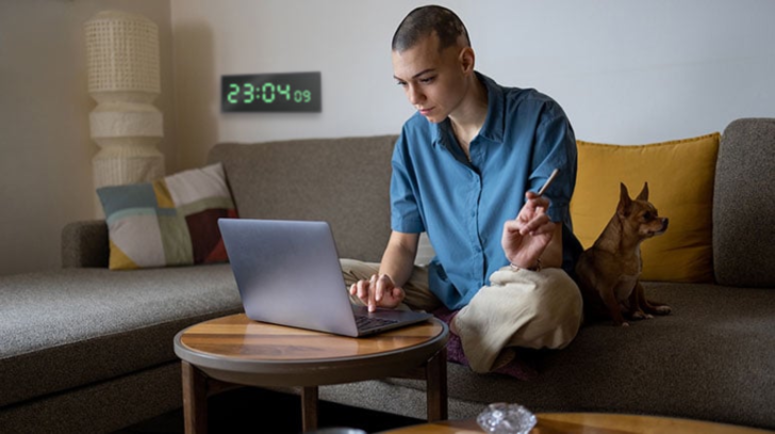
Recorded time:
23,04
